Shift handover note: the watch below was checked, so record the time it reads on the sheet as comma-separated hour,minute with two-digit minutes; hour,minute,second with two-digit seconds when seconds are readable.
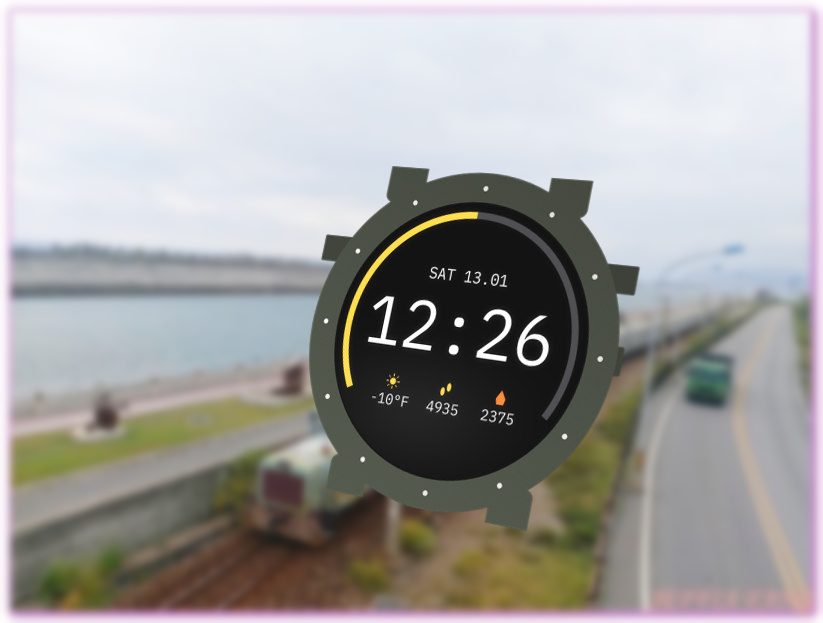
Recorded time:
12,26
